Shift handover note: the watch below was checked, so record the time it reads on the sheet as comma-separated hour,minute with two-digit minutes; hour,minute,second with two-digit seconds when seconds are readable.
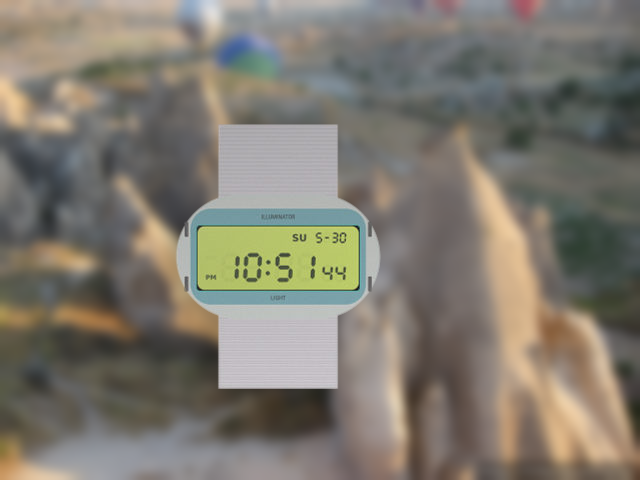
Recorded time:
10,51,44
